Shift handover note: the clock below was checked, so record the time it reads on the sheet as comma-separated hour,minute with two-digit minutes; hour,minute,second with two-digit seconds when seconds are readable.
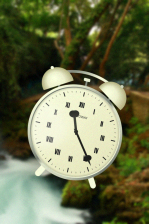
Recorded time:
11,24
